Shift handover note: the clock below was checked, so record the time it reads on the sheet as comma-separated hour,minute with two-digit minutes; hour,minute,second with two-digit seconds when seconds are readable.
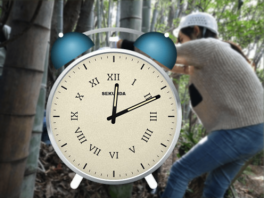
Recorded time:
12,11
